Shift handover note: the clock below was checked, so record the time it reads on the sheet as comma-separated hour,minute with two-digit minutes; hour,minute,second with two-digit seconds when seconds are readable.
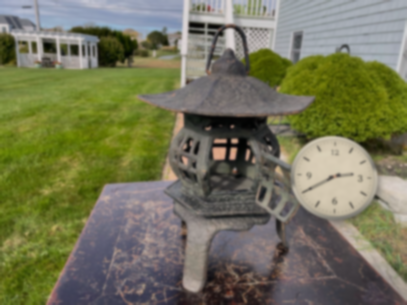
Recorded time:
2,40
